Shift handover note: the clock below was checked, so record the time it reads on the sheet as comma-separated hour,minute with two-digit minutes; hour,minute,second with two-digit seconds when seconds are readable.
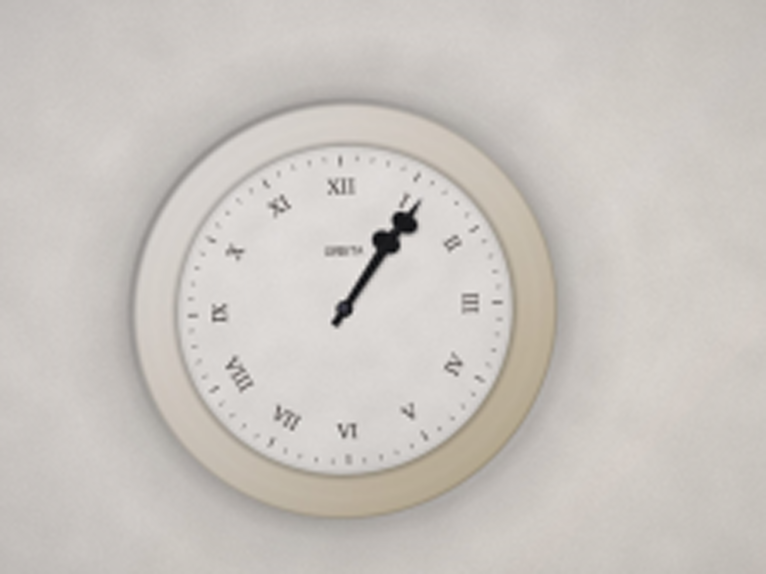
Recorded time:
1,06
